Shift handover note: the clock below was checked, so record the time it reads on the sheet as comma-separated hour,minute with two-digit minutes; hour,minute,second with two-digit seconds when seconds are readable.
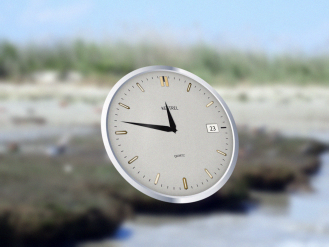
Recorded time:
11,47
